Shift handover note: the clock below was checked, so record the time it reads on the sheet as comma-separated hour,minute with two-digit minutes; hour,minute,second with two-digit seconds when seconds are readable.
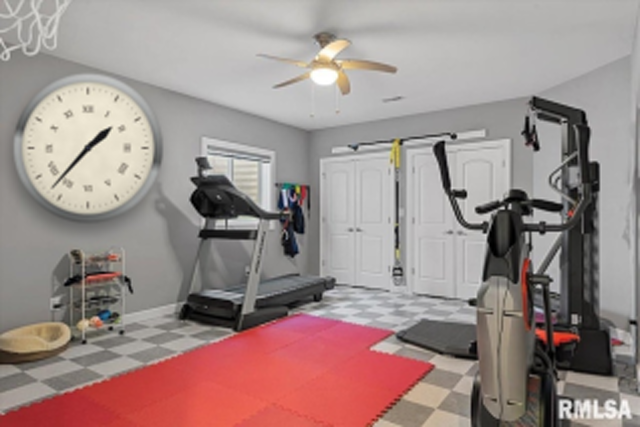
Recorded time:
1,37
